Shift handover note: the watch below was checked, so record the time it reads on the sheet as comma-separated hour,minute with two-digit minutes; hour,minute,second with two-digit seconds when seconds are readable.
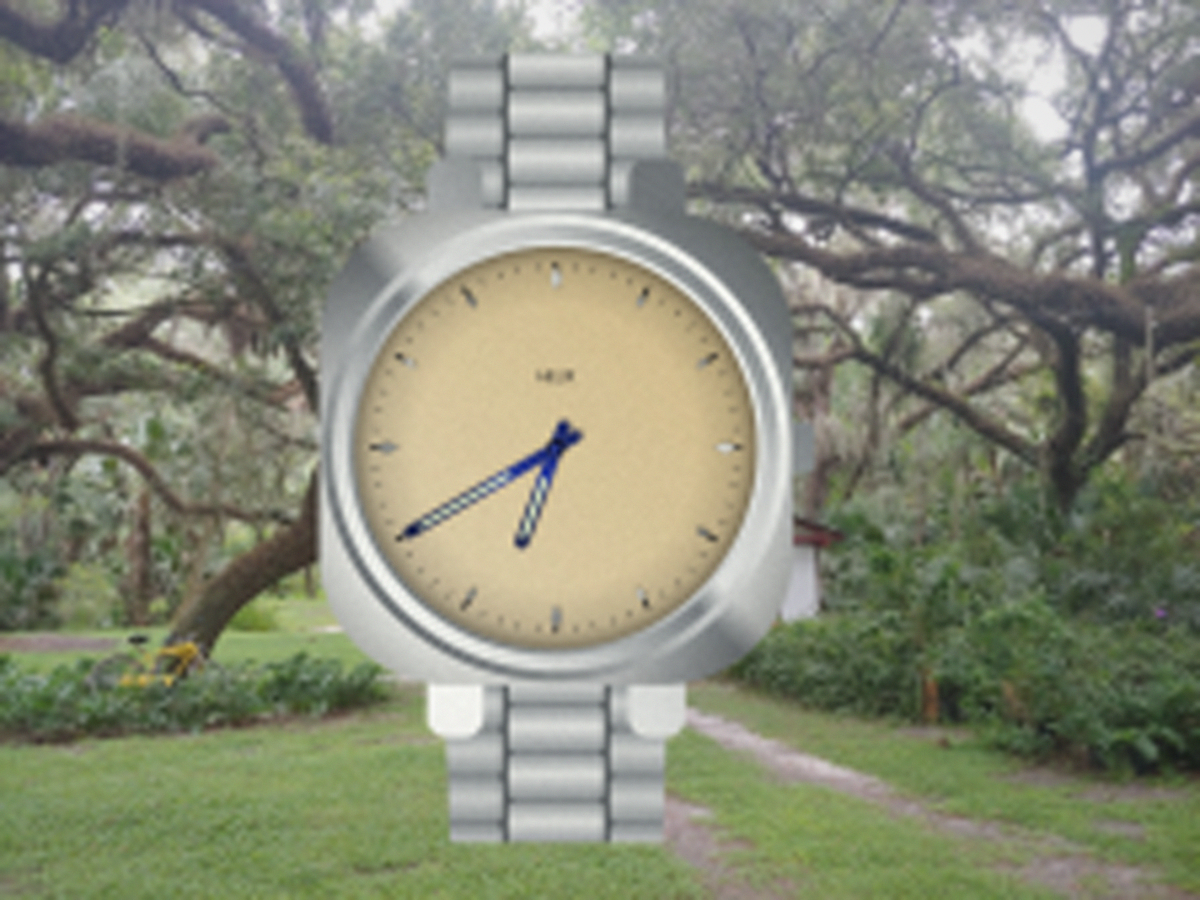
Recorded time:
6,40
